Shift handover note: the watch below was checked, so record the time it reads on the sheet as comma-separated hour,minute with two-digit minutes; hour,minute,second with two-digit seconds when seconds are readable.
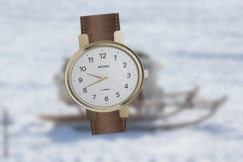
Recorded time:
9,41
